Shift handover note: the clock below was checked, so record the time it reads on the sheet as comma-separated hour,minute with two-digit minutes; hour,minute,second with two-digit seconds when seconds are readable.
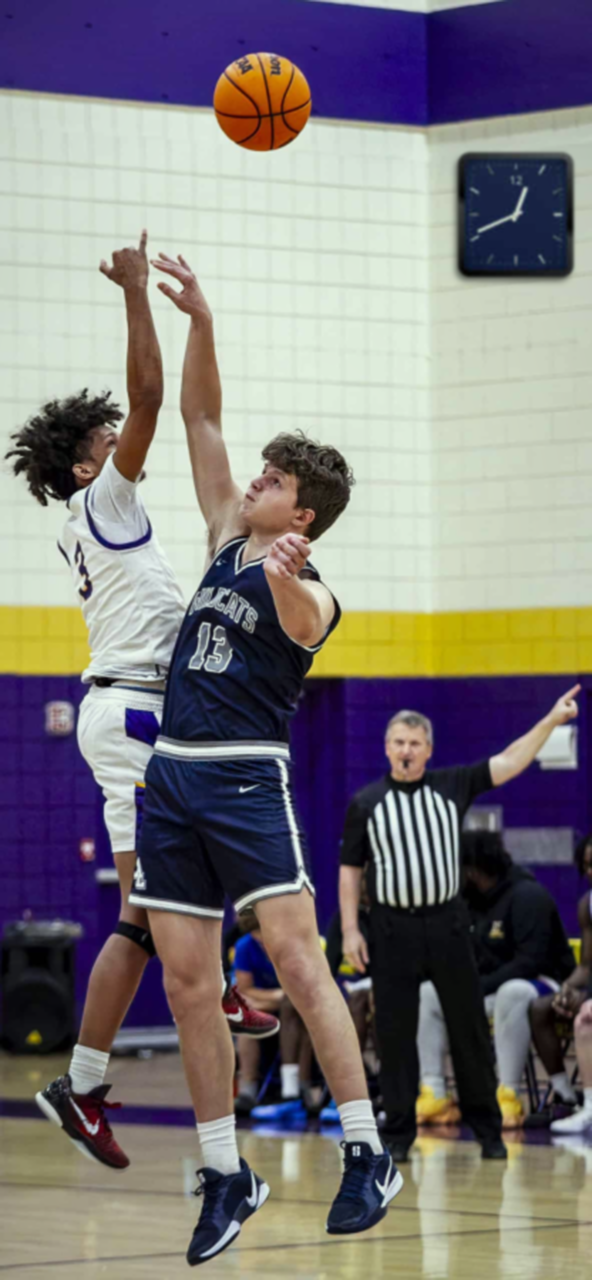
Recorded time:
12,41
